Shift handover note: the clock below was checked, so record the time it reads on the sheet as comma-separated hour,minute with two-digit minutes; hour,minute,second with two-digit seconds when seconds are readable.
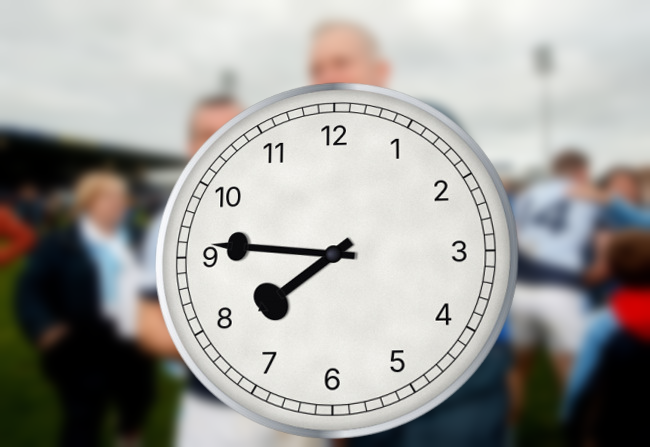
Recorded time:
7,46
